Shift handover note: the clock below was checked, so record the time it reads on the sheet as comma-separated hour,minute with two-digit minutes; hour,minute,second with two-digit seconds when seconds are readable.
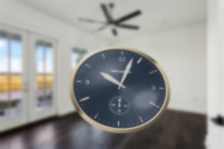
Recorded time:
10,03
